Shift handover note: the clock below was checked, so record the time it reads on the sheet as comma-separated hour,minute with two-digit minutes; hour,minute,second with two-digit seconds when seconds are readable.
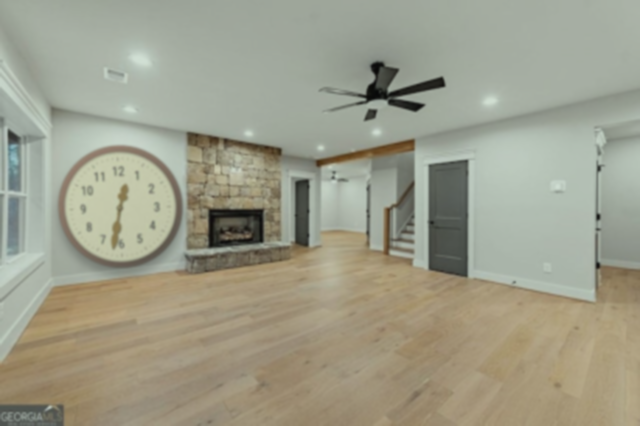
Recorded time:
12,32
